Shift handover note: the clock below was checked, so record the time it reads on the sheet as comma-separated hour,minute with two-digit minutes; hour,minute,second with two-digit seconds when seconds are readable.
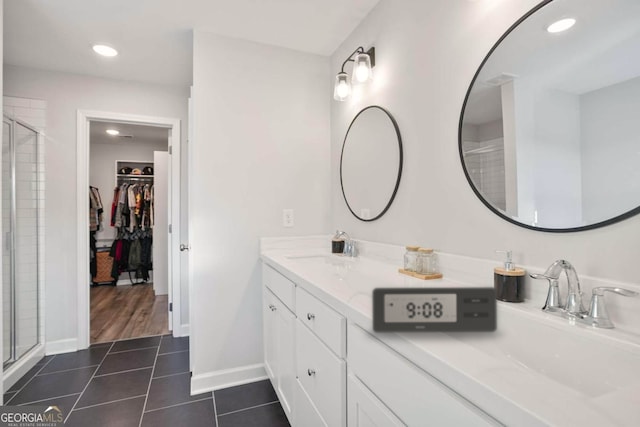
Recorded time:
9,08
